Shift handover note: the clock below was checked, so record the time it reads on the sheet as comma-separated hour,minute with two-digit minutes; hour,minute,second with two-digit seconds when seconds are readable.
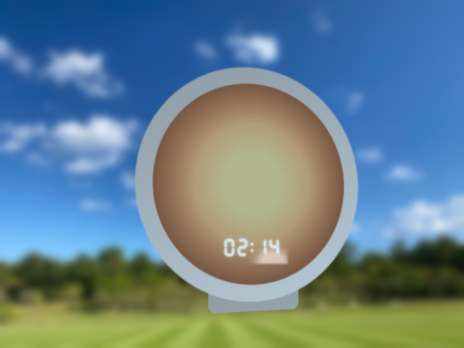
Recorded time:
2,14
